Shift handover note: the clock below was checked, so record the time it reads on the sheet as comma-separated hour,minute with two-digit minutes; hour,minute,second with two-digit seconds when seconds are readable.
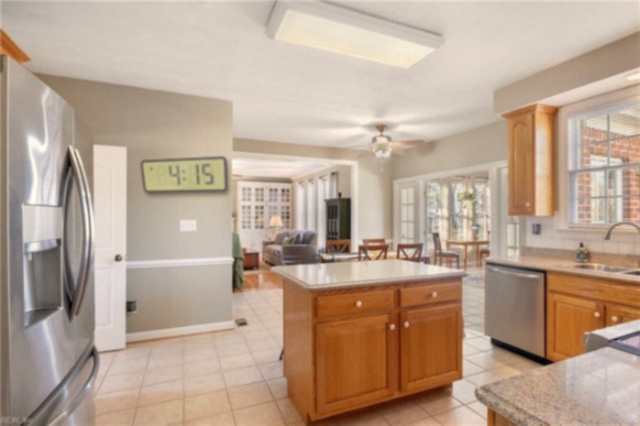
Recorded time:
4,15
